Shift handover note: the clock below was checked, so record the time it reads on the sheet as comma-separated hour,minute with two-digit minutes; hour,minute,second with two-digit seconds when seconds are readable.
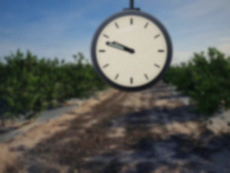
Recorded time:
9,48
